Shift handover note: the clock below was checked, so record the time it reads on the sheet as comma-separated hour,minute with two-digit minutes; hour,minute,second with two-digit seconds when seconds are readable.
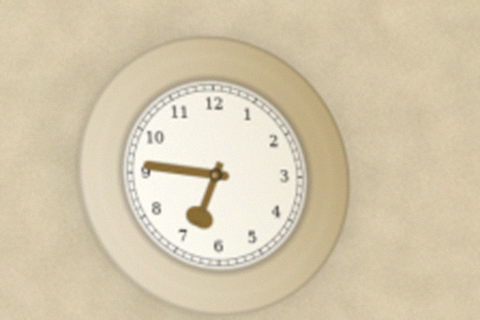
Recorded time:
6,46
